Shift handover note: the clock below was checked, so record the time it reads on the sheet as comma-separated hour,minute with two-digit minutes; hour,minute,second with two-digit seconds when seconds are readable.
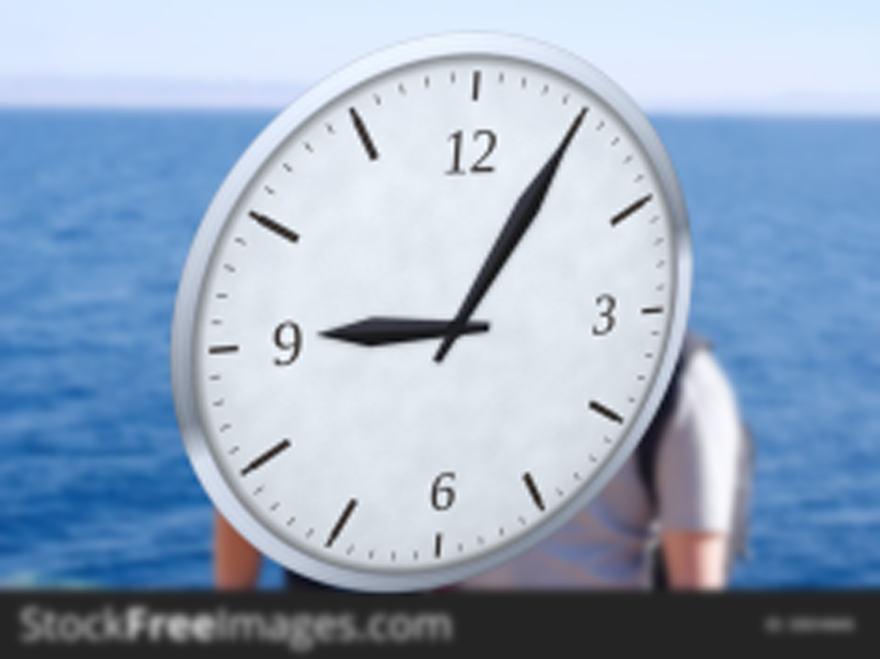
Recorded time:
9,05
